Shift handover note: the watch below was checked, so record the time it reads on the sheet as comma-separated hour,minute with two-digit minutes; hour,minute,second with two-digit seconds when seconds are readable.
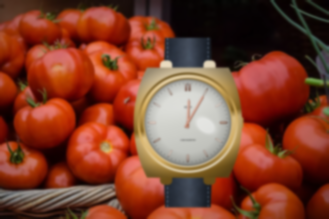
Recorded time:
12,05
